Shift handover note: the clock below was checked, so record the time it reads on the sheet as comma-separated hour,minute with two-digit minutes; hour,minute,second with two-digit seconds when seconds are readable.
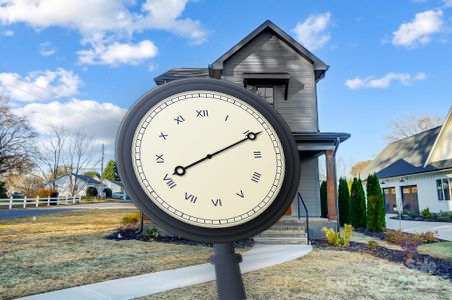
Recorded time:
8,11
